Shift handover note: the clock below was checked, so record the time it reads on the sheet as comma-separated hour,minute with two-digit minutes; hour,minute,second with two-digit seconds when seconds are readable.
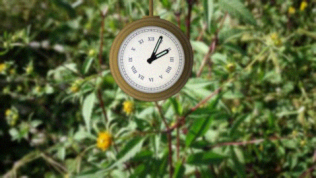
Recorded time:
2,04
